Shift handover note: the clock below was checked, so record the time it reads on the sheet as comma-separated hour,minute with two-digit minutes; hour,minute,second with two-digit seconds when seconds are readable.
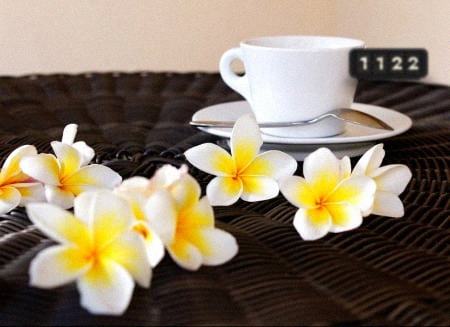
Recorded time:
11,22
